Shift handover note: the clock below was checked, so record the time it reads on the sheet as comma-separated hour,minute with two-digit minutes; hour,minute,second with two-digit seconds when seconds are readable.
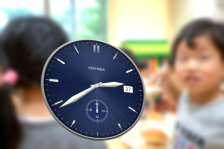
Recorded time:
2,39
